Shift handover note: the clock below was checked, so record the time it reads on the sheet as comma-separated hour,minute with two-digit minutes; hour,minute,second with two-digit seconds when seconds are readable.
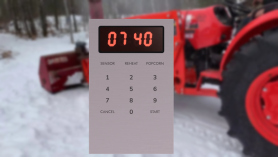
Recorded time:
7,40
